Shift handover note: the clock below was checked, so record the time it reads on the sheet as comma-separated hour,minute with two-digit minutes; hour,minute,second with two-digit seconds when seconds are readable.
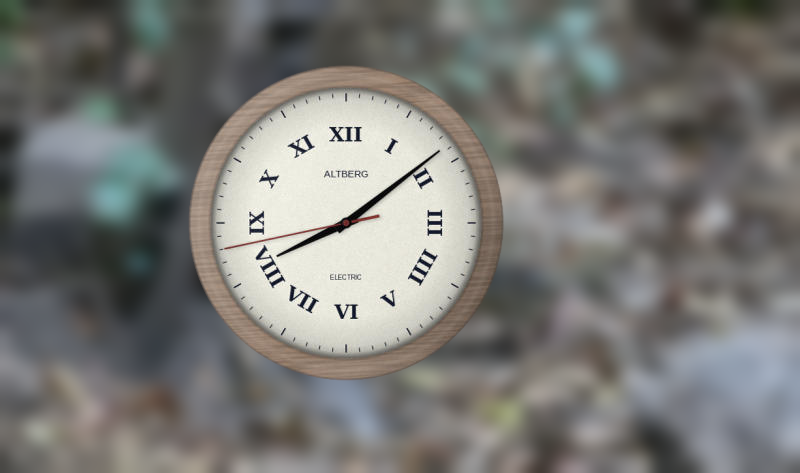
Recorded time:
8,08,43
